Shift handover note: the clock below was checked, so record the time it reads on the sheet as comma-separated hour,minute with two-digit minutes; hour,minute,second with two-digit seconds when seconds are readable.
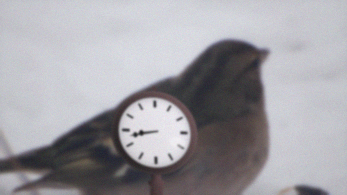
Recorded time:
8,43
